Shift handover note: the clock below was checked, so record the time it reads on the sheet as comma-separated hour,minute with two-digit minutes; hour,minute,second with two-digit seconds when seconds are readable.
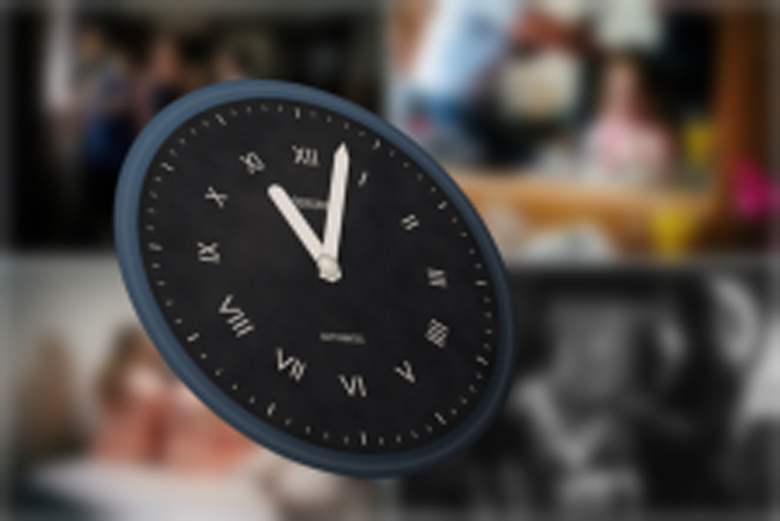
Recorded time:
11,03
